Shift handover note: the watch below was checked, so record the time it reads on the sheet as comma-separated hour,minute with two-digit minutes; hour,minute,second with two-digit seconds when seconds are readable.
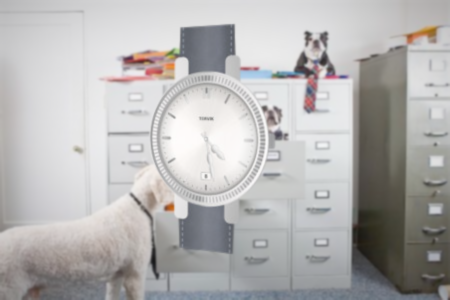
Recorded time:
4,28
